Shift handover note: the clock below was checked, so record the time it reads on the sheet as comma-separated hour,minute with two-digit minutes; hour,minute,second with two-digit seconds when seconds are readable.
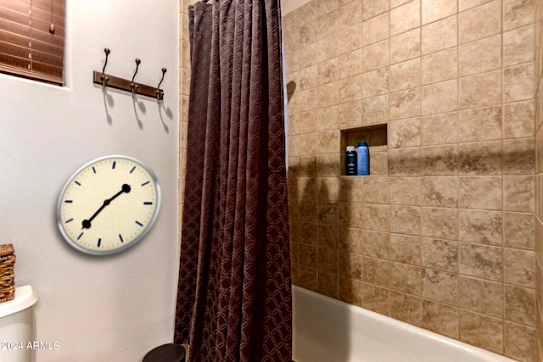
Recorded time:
1,36
